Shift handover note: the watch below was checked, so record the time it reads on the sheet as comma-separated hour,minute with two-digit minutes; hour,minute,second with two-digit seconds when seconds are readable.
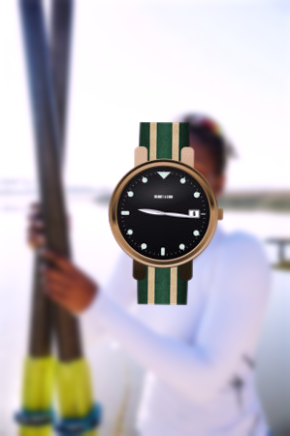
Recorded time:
9,16
